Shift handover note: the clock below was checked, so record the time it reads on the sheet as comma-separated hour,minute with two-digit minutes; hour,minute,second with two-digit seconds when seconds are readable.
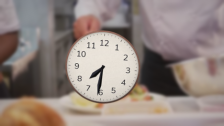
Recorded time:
7,31
